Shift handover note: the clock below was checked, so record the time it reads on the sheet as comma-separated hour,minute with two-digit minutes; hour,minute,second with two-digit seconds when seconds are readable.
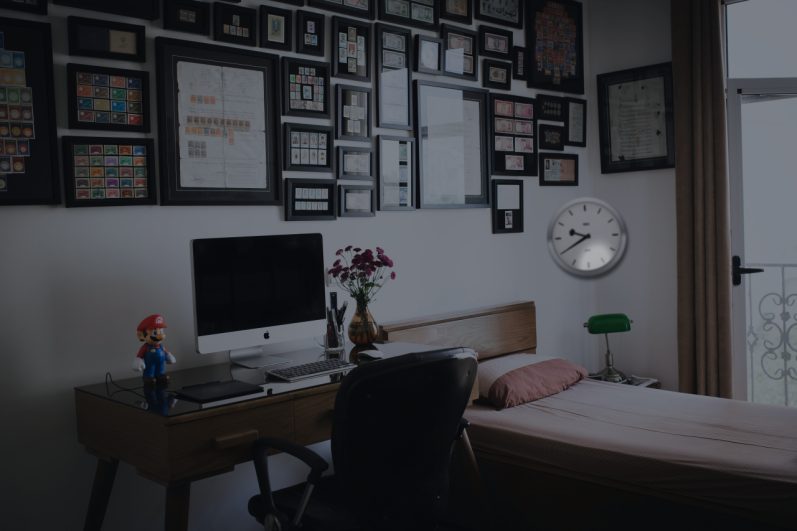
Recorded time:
9,40
